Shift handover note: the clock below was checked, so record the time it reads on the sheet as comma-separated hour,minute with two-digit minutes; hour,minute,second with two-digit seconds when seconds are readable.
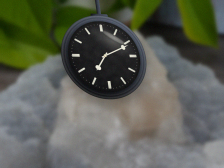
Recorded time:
7,11
